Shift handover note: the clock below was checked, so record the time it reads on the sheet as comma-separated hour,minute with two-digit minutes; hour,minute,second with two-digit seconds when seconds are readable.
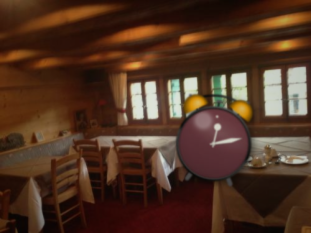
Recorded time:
12,12
